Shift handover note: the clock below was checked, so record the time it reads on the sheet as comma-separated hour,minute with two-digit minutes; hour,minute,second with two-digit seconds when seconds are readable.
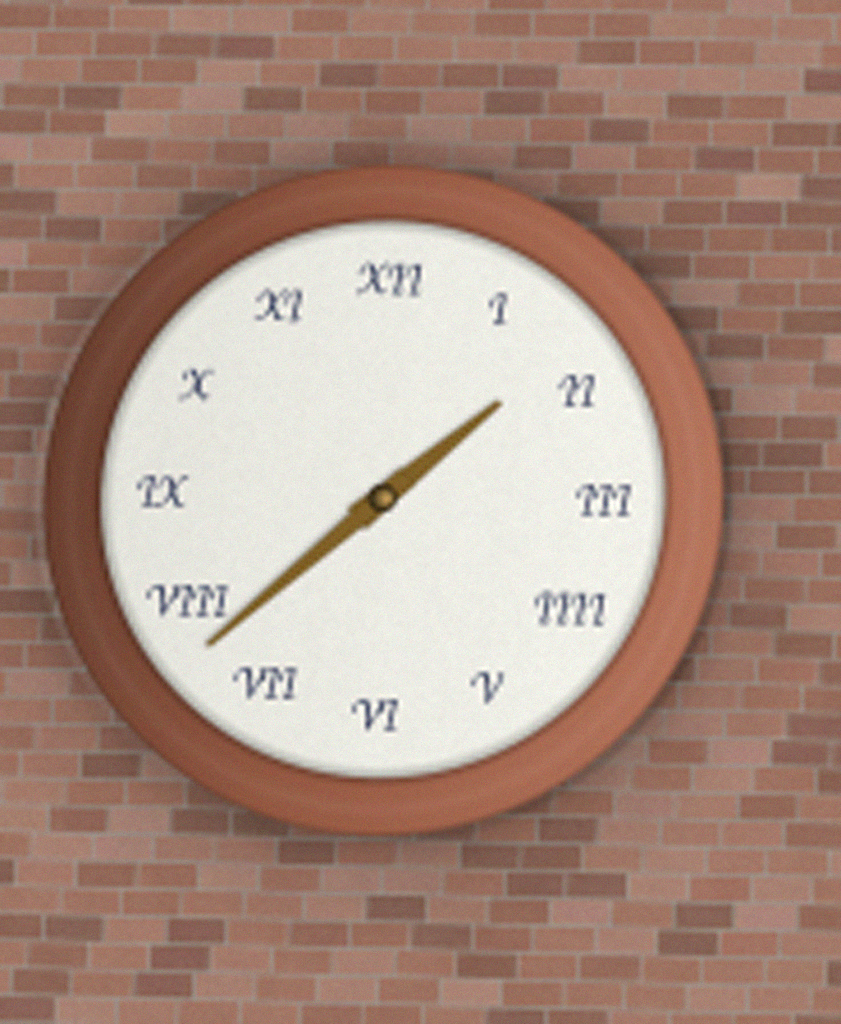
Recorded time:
1,38
